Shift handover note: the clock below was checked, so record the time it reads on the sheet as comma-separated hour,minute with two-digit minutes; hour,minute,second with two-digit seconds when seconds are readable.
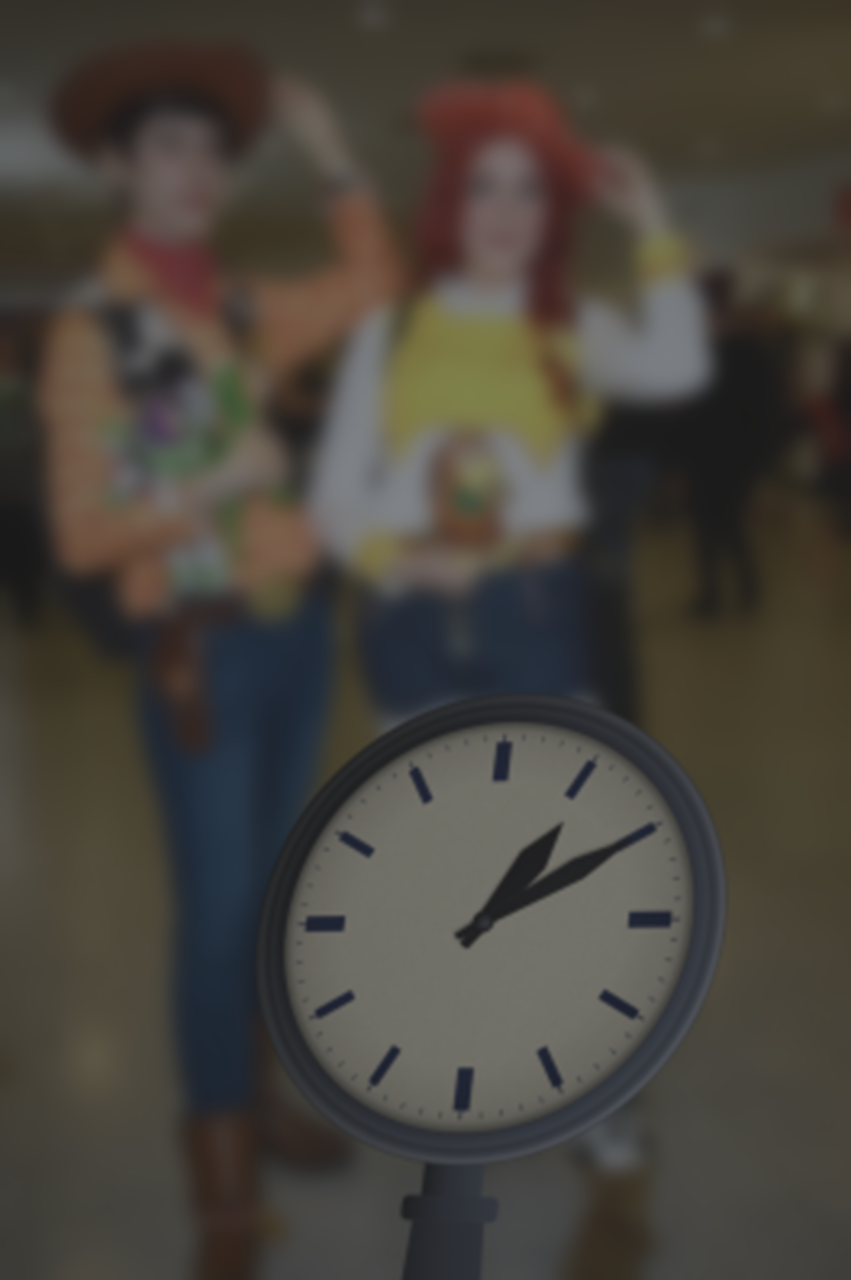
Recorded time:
1,10
